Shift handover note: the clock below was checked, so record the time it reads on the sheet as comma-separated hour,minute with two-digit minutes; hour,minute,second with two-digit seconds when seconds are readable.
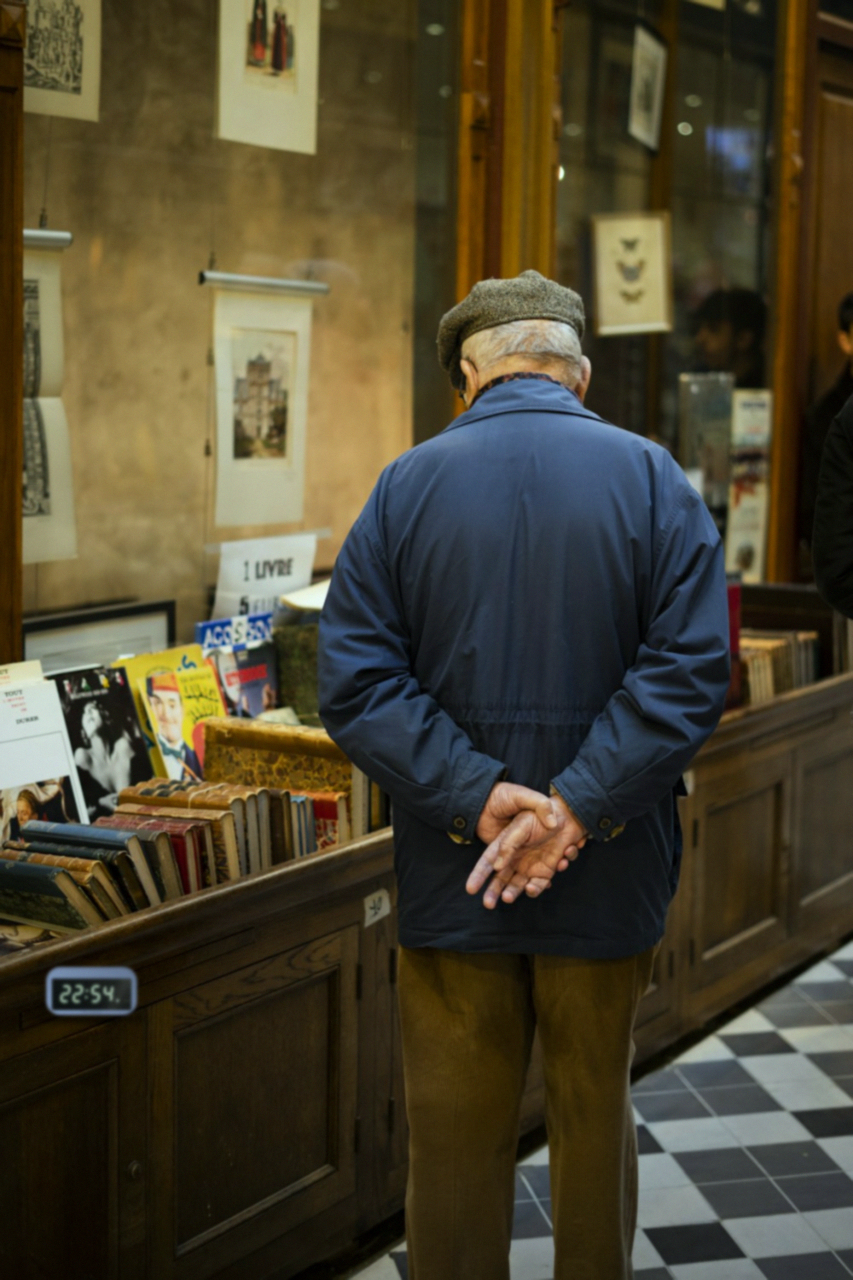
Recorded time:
22,54
